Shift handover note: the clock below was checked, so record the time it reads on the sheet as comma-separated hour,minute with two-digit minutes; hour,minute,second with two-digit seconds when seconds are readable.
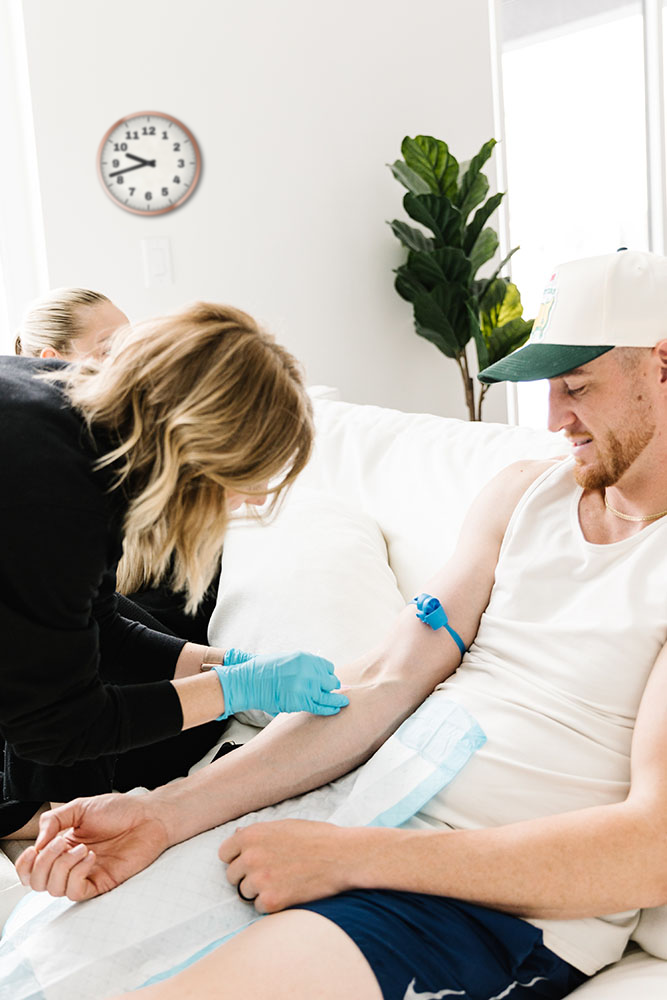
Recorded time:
9,42
